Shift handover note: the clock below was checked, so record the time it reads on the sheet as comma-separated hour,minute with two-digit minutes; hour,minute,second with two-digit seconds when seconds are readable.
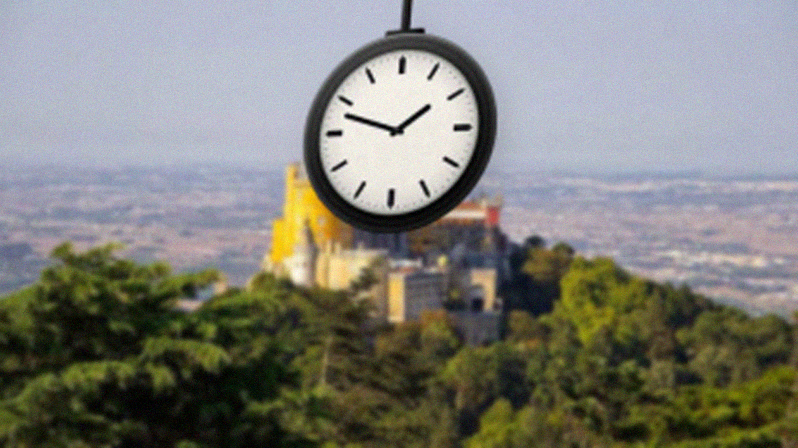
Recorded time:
1,48
